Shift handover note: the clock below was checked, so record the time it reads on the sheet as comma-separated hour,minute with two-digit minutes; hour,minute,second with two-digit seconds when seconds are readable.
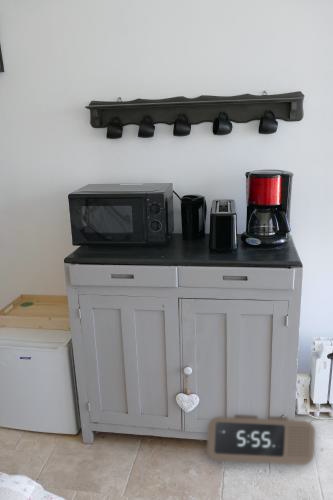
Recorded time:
5,55
